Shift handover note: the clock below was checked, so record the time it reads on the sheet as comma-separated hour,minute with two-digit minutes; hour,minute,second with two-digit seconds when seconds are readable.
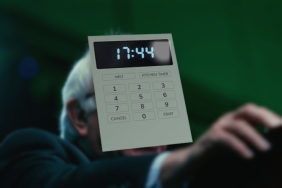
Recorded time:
17,44
